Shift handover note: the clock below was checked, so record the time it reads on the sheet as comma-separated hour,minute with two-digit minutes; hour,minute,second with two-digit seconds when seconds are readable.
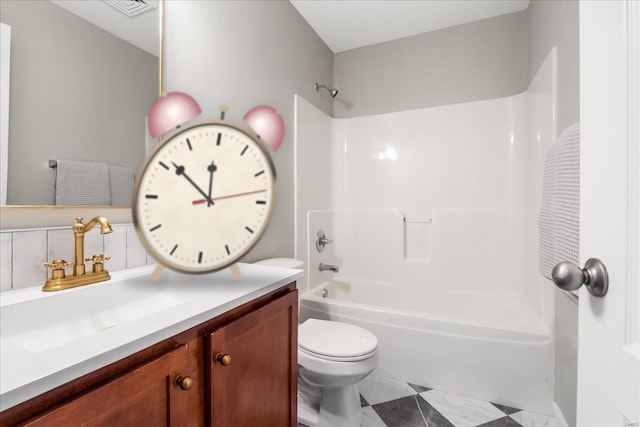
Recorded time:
11,51,13
